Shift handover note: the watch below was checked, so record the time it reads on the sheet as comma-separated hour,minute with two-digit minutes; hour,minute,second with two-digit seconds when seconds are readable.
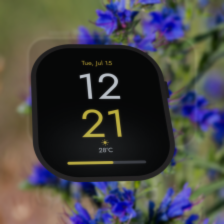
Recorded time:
12,21
